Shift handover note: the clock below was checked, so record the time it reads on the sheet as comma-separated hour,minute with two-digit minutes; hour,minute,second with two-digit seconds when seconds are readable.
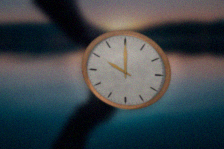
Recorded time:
10,00
